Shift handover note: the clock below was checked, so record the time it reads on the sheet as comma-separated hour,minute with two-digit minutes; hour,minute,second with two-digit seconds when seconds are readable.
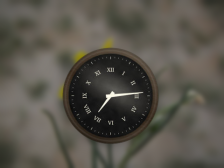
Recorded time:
7,14
